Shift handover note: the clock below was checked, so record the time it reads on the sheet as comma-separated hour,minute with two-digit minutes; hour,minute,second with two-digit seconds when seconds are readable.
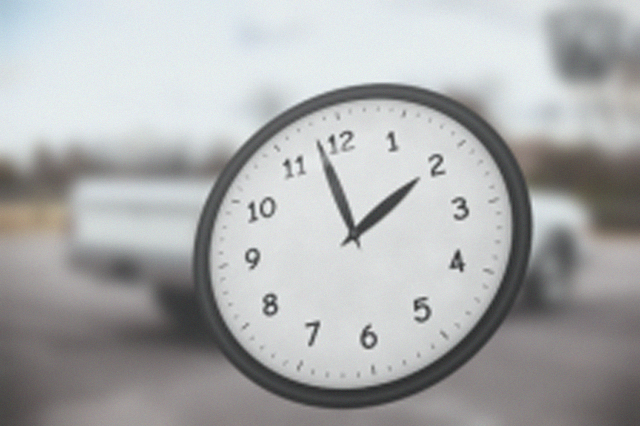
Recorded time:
1,58
